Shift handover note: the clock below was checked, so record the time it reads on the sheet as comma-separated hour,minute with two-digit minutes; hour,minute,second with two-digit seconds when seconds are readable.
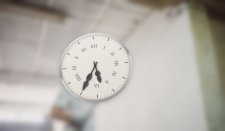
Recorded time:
5,35
